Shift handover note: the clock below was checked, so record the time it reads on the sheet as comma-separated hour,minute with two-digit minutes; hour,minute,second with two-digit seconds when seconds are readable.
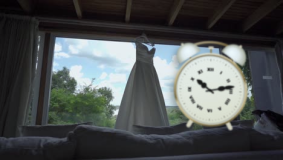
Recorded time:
10,13
